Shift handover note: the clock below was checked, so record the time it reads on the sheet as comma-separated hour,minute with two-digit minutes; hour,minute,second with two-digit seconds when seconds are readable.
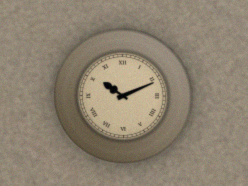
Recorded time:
10,11
